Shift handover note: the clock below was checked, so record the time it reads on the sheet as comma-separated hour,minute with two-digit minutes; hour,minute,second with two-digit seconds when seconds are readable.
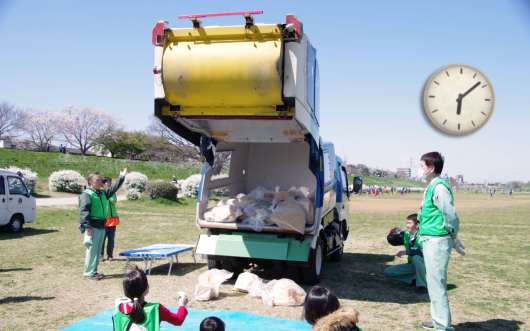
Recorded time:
6,08
